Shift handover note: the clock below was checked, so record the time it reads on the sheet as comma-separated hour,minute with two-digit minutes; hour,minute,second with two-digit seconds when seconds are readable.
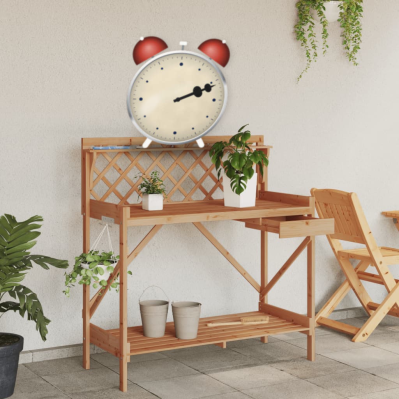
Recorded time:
2,11
